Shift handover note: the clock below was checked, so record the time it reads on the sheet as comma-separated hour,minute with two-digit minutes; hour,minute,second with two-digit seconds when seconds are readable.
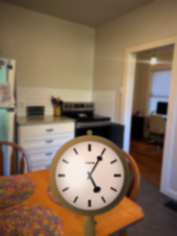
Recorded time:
5,05
